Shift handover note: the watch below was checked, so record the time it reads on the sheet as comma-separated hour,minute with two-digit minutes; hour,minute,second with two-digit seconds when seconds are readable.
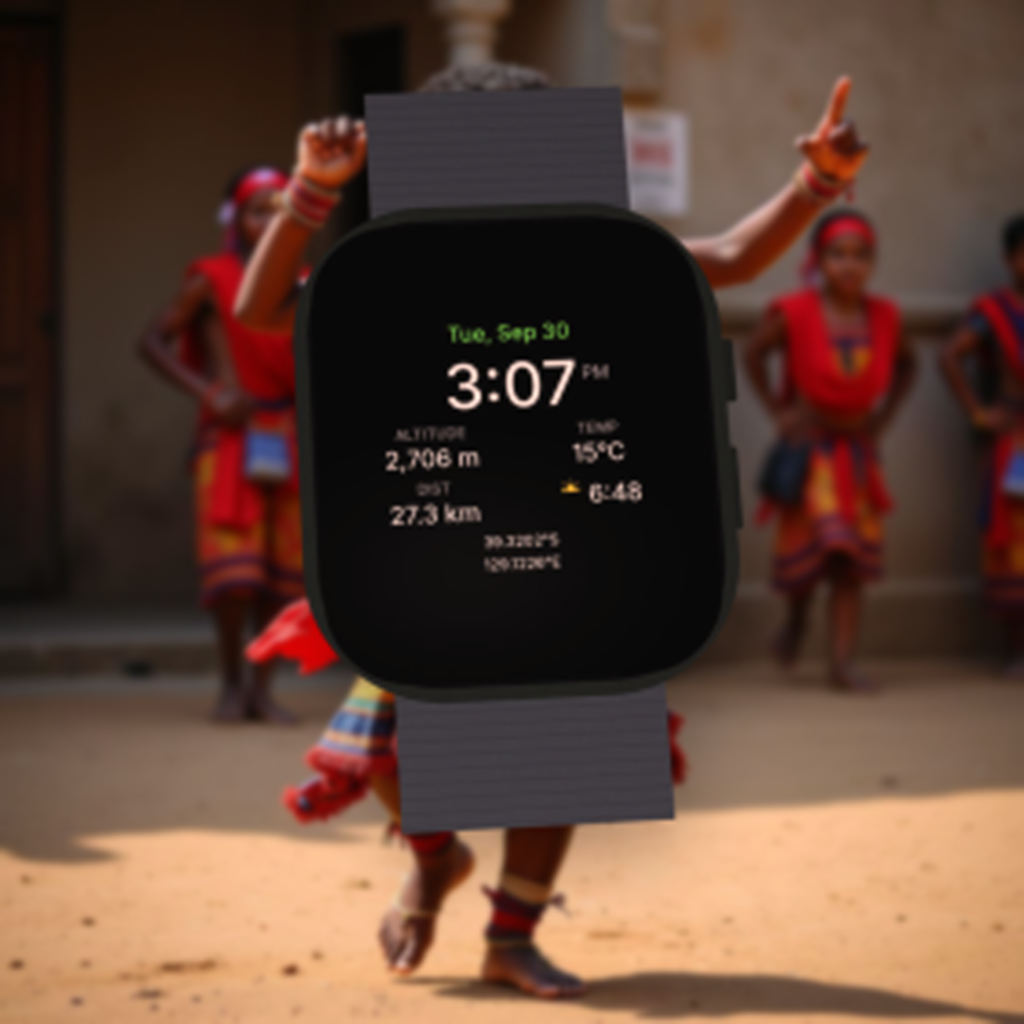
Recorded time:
3,07
